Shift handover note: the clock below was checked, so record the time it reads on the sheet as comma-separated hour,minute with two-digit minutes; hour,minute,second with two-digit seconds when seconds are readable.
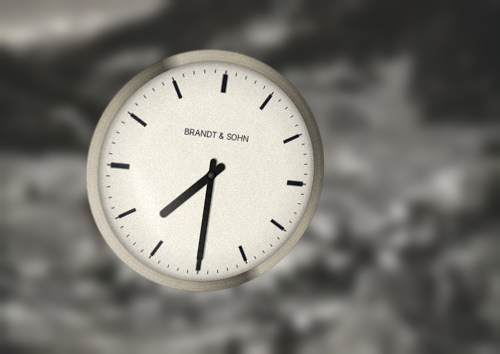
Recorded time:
7,30
